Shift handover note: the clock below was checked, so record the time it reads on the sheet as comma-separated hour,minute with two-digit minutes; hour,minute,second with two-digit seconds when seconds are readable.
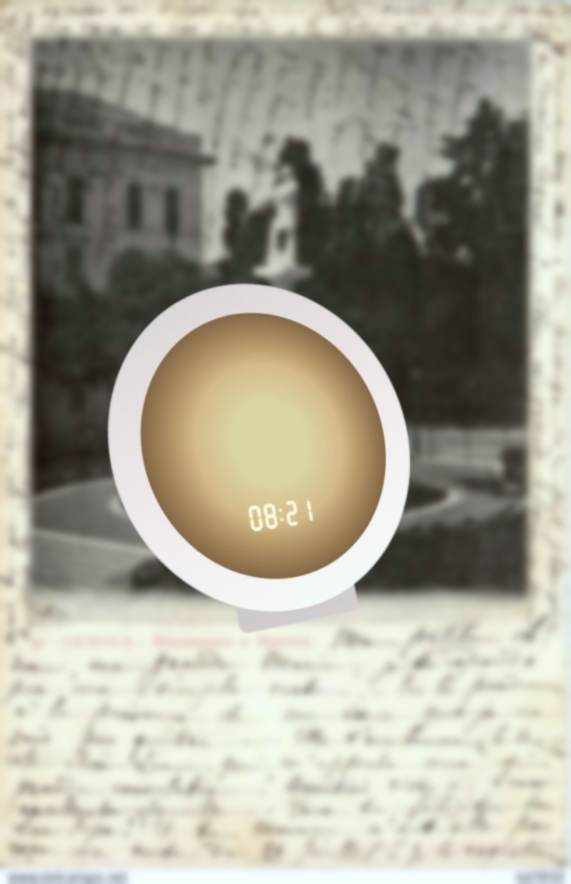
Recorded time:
8,21
